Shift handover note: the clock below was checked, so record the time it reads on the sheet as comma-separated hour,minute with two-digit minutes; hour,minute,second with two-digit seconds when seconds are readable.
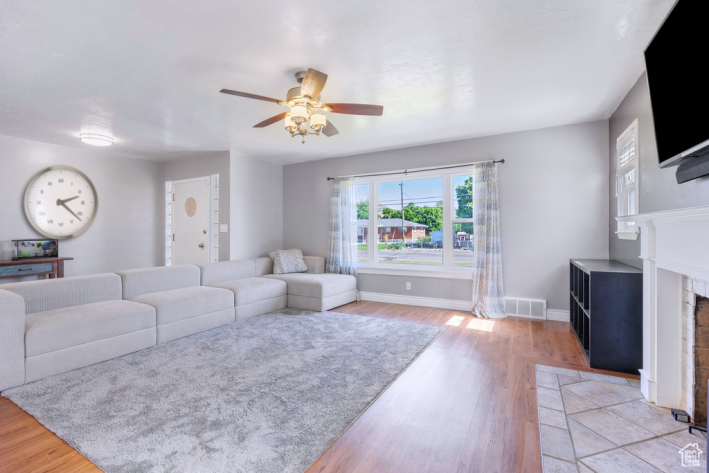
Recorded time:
2,22
